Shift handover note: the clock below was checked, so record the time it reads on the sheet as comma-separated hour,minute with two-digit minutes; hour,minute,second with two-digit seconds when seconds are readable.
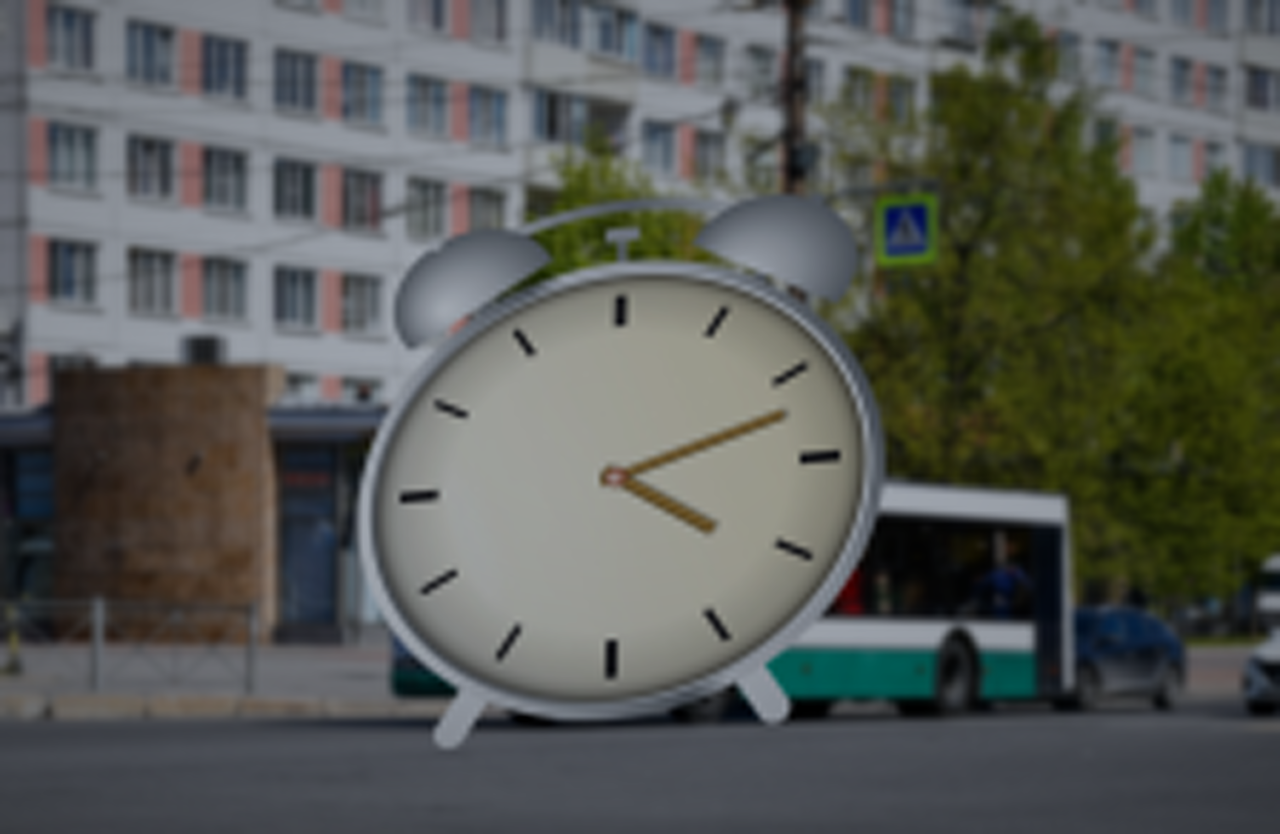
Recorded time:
4,12
